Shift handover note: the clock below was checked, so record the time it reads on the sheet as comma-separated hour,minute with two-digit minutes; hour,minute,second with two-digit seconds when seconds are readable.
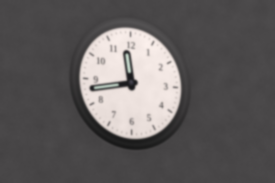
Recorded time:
11,43
